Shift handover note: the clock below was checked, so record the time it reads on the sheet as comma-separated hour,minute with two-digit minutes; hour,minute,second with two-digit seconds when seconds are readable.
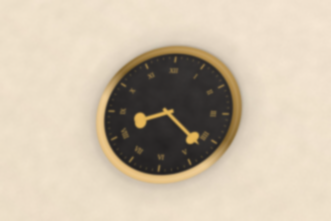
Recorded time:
8,22
